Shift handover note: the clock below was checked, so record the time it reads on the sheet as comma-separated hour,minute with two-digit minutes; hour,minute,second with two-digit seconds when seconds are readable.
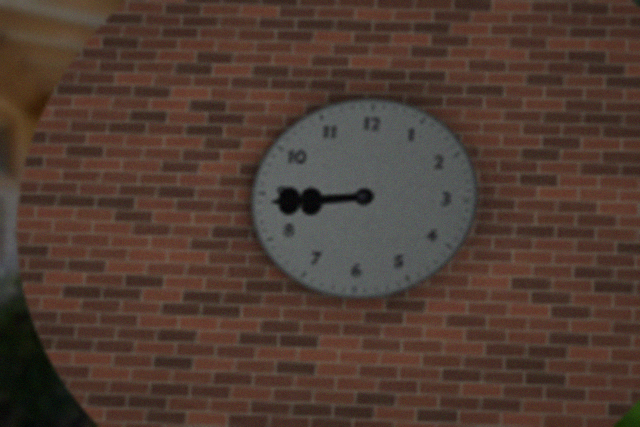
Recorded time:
8,44
